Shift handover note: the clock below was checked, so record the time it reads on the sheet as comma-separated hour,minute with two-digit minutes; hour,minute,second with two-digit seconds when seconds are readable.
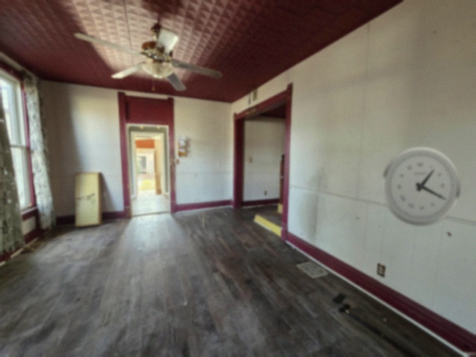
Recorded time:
1,20
